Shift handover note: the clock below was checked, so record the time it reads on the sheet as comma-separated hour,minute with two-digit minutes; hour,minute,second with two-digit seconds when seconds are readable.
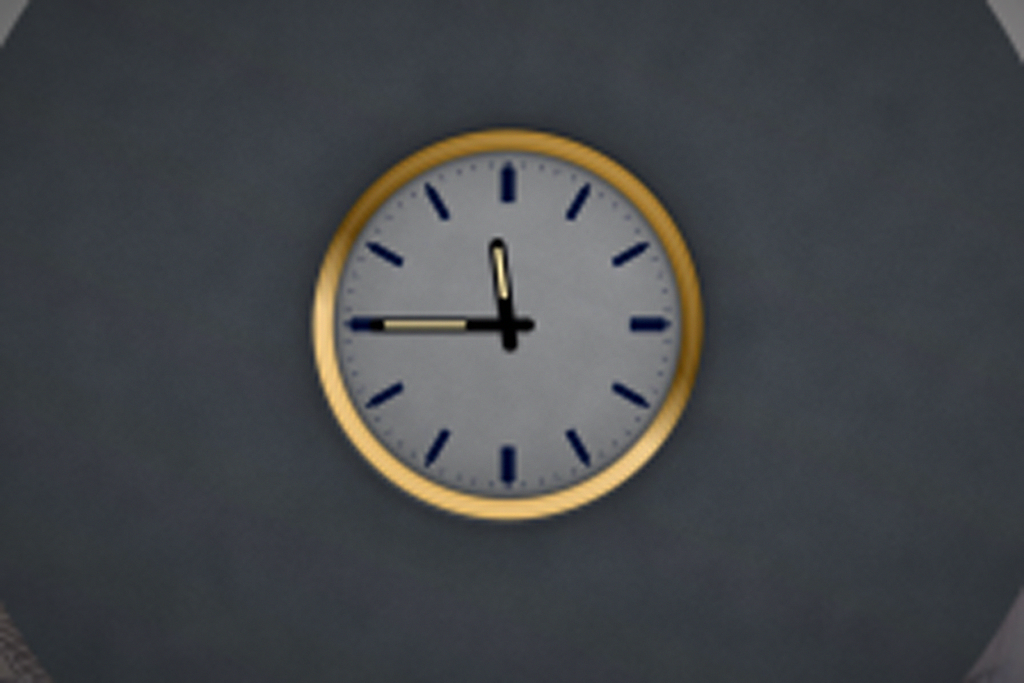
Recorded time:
11,45
